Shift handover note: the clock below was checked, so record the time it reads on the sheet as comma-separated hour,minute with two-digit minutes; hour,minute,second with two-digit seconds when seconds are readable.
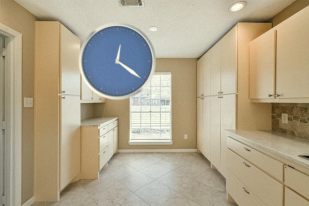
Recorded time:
12,21
